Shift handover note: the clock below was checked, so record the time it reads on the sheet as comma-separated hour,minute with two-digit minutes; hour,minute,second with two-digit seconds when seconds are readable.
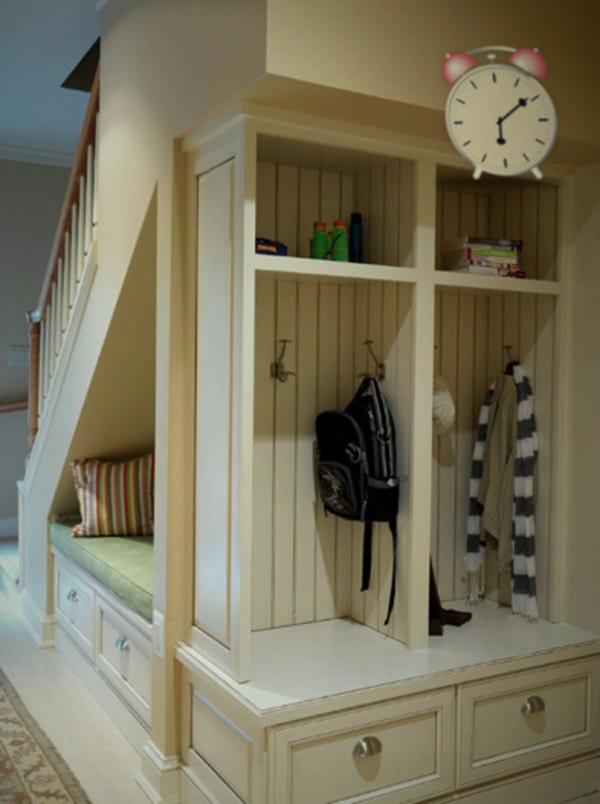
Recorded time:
6,09
